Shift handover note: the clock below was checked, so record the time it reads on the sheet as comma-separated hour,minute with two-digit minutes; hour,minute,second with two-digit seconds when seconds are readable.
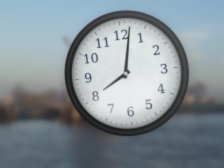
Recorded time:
8,02
